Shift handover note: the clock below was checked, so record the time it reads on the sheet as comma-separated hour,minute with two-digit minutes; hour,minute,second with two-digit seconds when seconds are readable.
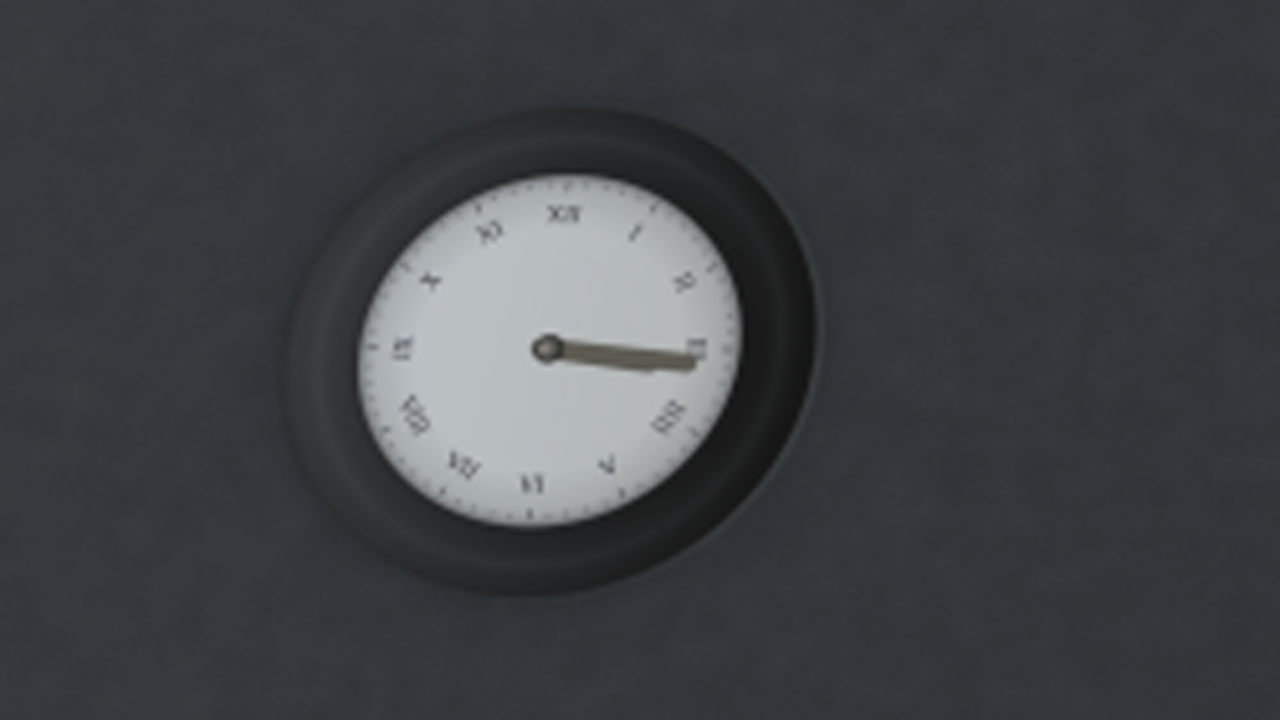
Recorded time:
3,16
